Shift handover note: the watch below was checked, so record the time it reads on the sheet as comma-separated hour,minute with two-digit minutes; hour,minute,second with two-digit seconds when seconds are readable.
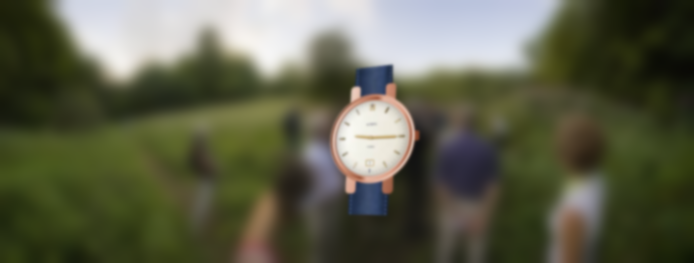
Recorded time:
9,15
